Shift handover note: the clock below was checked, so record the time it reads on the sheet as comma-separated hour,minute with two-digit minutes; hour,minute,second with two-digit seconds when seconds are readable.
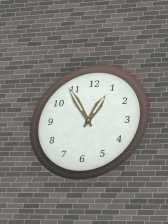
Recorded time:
12,54
